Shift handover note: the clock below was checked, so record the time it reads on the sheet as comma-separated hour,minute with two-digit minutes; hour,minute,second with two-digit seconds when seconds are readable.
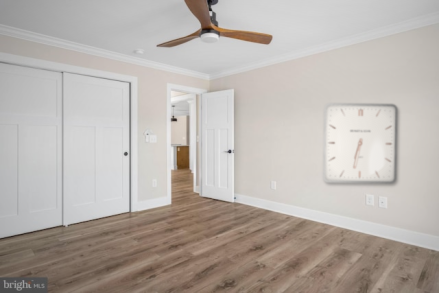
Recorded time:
6,32
